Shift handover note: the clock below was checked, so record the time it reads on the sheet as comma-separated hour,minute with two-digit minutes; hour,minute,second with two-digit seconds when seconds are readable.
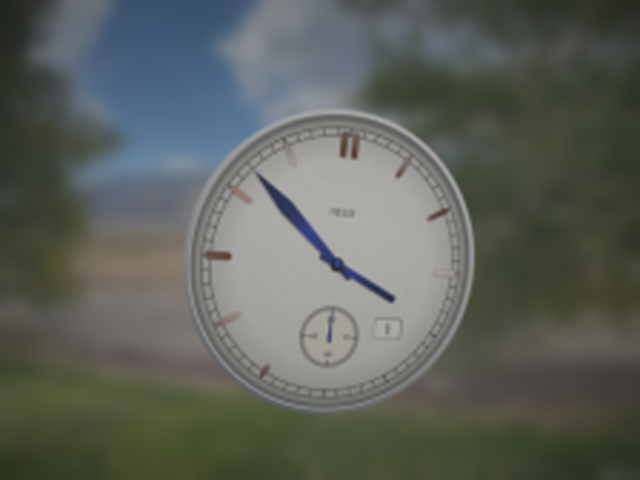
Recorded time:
3,52
